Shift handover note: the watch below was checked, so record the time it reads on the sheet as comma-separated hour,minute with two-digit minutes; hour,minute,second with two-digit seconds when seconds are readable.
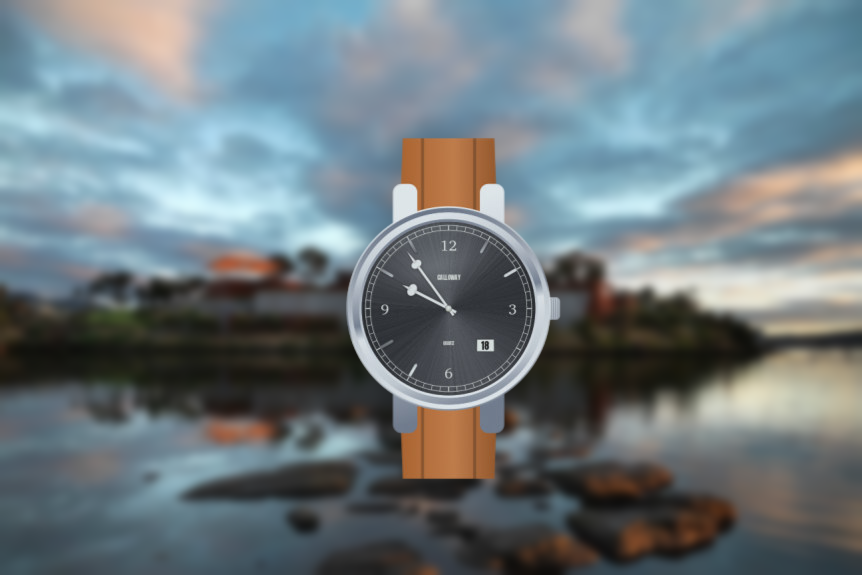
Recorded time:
9,54
